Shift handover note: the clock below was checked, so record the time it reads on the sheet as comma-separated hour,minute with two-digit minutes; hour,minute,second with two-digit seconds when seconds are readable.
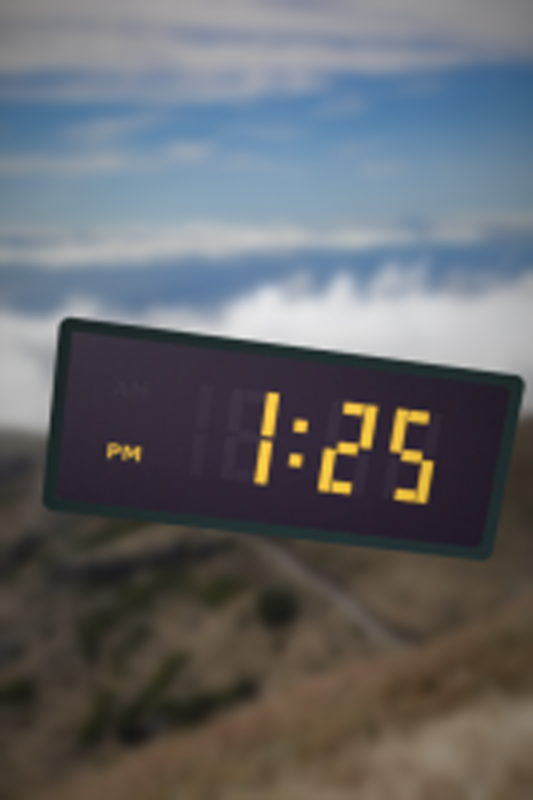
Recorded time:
1,25
